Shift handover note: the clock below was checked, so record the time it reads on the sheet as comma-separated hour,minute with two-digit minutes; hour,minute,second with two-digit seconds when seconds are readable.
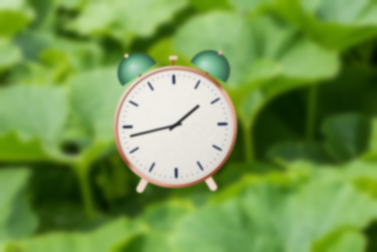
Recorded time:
1,43
